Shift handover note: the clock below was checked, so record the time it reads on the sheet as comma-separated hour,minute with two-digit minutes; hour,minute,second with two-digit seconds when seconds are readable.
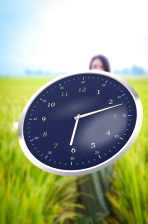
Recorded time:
6,12
